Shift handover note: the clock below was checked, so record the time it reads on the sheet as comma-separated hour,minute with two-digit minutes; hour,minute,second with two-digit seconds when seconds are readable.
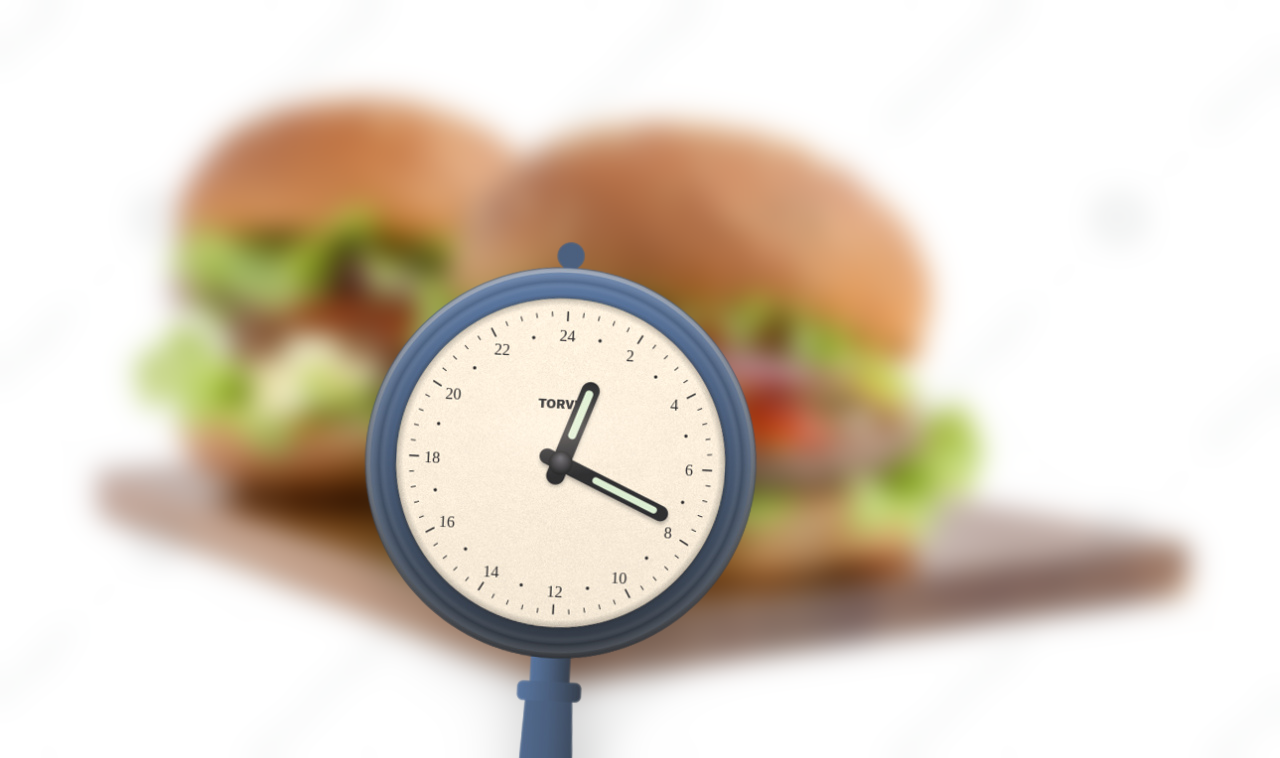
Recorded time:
1,19
